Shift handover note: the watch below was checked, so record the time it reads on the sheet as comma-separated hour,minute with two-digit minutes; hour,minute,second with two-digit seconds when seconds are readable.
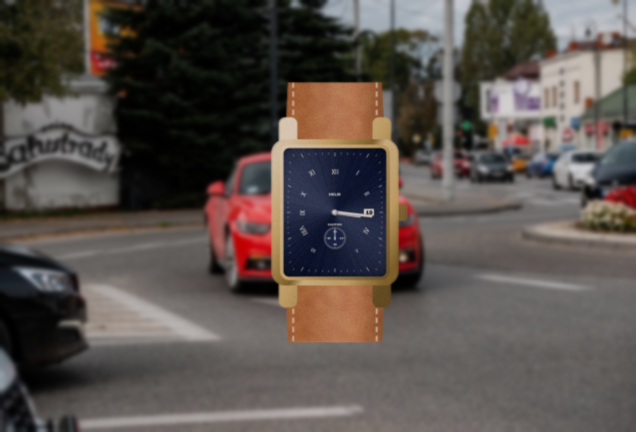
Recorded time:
3,16
